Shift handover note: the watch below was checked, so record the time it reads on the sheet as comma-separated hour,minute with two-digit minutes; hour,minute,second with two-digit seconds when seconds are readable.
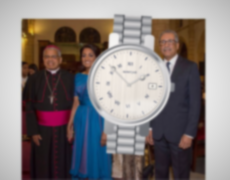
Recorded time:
1,52
